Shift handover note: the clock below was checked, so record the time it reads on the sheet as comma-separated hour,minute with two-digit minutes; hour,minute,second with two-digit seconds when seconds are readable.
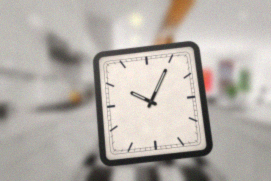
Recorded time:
10,05
